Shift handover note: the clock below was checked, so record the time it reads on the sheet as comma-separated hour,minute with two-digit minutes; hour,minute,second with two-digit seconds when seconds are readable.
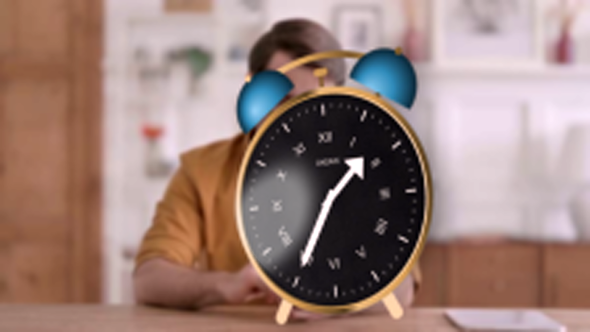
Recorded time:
1,35
